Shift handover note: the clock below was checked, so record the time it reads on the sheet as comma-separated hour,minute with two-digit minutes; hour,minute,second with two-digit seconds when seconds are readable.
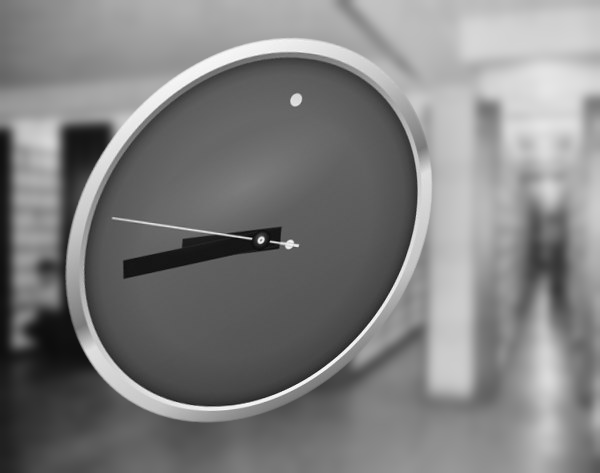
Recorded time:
8,42,46
